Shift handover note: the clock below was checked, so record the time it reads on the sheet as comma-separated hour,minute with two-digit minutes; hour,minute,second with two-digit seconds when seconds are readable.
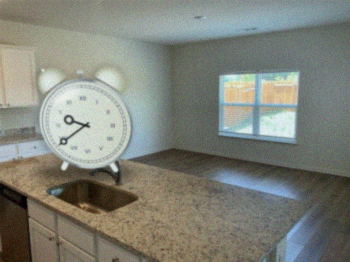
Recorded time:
9,39
